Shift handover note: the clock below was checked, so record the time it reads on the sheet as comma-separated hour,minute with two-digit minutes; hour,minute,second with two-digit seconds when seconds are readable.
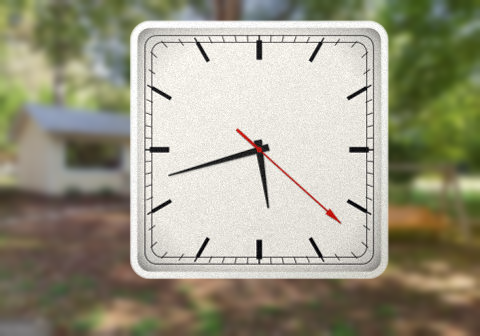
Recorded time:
5,42,22
